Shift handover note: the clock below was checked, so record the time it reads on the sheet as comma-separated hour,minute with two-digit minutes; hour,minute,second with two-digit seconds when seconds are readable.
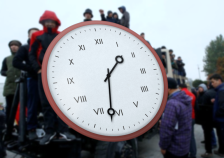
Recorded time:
1,32
